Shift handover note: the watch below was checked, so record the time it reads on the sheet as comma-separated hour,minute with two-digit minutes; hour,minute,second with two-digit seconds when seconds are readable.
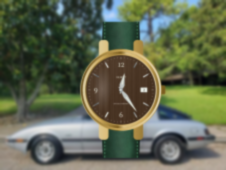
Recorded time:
12,24
